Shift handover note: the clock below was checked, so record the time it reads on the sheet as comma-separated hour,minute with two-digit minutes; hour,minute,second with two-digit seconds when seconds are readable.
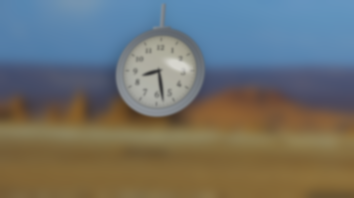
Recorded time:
8,28
